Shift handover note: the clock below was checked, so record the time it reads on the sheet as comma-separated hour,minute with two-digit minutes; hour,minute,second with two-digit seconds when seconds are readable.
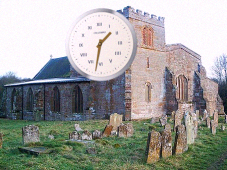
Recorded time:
1,32
